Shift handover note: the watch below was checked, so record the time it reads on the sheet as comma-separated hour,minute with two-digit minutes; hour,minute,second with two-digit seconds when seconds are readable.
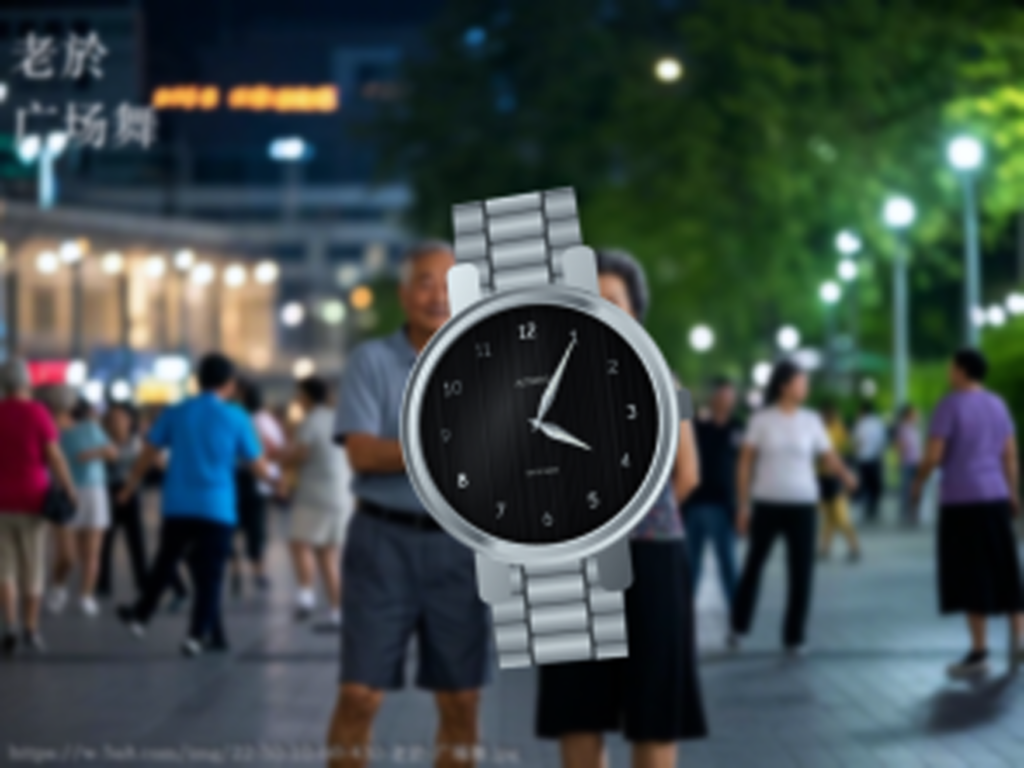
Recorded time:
4,05
